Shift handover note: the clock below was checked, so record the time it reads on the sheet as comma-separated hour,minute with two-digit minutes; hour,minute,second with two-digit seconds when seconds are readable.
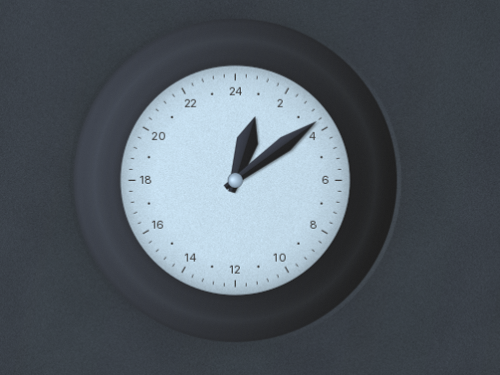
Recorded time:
1,09
